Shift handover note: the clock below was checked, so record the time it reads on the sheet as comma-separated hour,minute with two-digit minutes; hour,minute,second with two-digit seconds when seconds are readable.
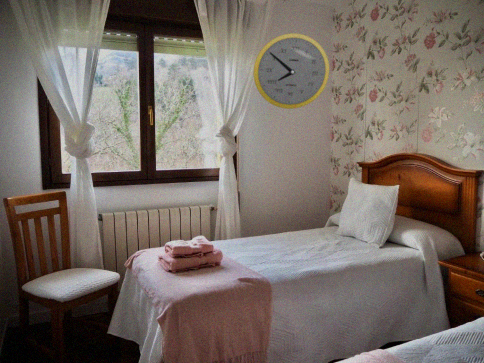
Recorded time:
7,51
